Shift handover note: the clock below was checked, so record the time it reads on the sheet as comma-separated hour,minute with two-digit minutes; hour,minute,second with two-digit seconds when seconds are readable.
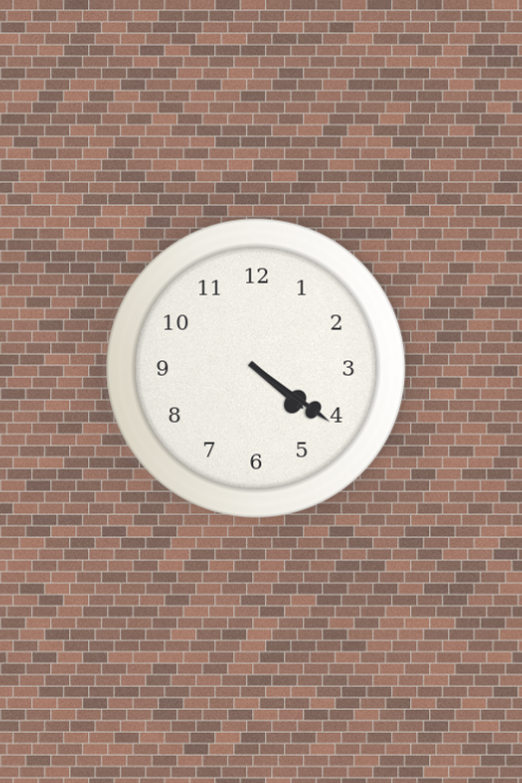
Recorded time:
4,21
